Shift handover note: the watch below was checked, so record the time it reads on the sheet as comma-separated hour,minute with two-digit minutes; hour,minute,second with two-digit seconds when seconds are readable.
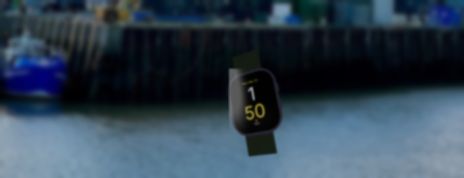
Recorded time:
1,50
